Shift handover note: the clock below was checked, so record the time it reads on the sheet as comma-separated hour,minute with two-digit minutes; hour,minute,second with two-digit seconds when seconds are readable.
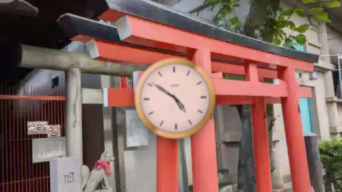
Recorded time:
4,51
